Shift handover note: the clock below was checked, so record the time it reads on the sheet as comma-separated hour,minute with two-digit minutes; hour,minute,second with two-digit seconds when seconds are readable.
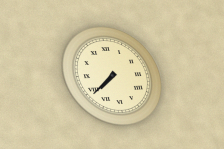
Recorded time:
7,39
